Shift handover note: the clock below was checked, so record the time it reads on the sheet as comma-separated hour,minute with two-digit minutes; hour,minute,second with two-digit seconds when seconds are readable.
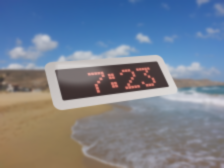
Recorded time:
7,23
